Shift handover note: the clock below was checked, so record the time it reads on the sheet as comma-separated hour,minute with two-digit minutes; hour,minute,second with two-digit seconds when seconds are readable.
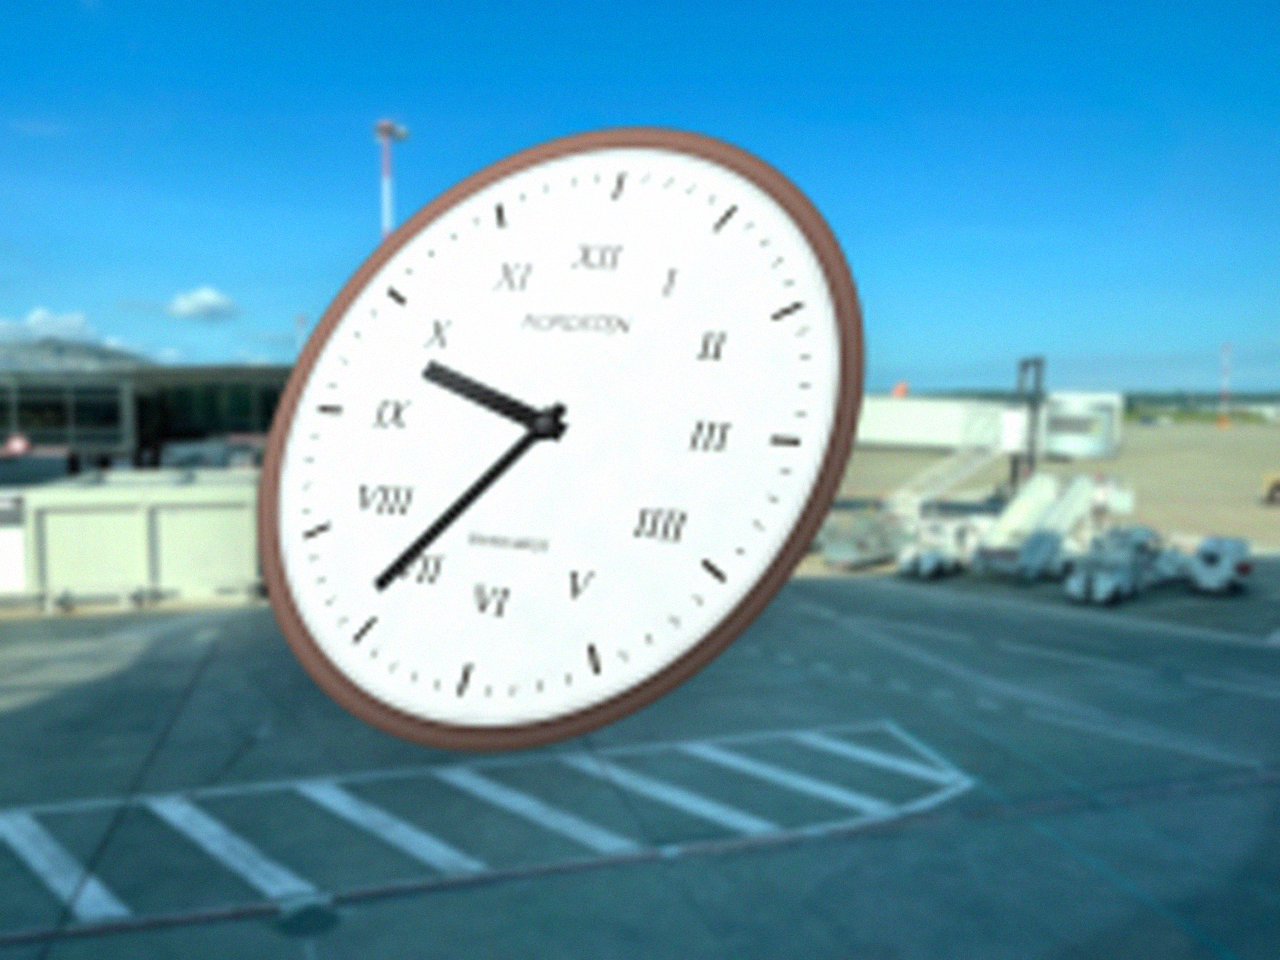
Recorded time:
9,36
